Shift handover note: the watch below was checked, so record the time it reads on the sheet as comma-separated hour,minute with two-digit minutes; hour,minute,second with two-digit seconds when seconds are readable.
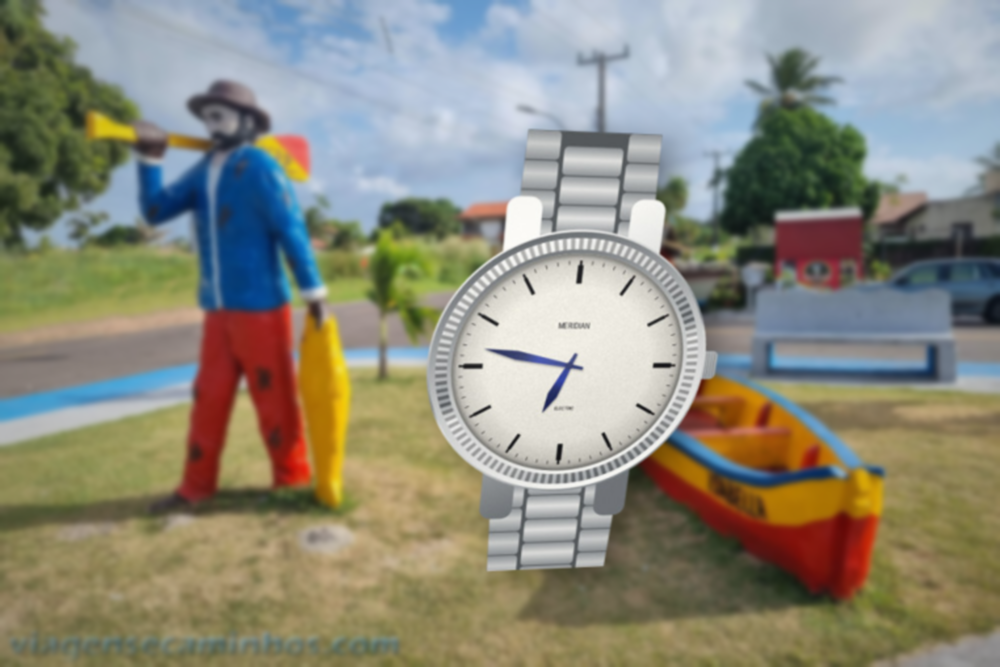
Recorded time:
6,47
